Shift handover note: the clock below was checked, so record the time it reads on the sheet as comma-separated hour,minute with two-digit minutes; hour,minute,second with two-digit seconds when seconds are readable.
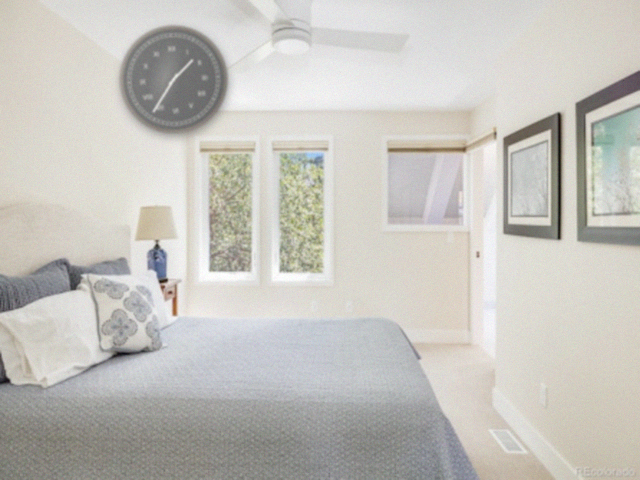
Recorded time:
1,36
